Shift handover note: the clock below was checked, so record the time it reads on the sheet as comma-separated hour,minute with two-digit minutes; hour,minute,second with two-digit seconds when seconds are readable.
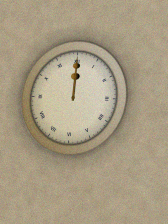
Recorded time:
12,00
